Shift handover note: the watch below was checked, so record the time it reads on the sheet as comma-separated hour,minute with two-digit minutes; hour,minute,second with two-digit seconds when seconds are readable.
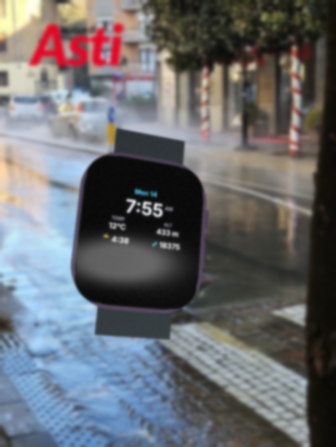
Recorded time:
7,55
